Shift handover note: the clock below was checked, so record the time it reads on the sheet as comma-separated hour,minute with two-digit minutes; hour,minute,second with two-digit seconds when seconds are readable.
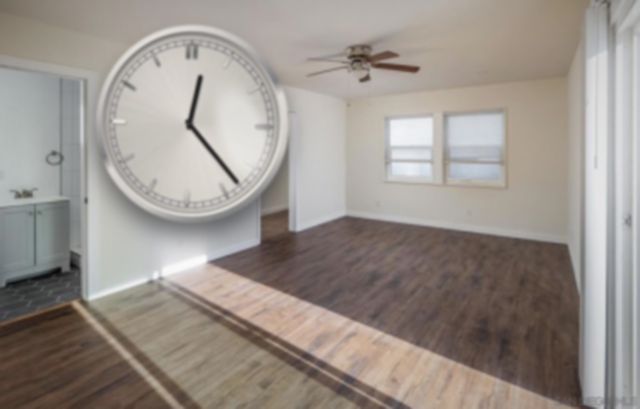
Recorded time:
12,23
